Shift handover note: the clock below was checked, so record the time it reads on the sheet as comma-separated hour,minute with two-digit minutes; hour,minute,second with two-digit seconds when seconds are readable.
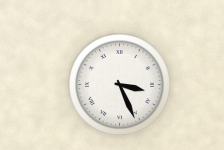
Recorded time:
3,26
